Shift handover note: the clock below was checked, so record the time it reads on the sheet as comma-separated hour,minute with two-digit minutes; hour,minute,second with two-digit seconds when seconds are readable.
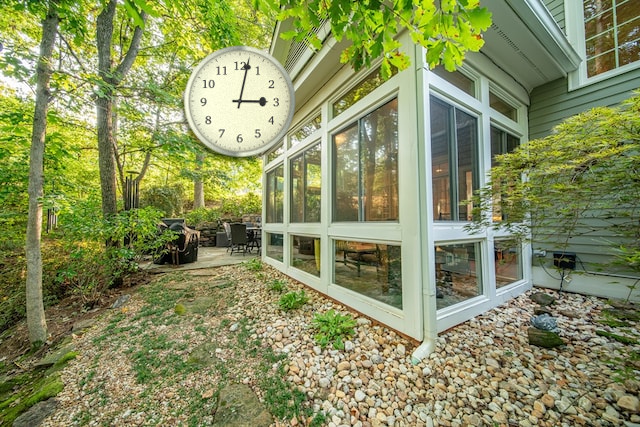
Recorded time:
3,02
